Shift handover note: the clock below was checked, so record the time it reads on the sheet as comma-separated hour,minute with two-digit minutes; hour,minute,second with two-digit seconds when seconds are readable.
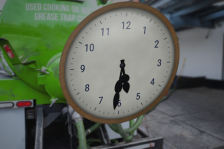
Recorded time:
5,31
